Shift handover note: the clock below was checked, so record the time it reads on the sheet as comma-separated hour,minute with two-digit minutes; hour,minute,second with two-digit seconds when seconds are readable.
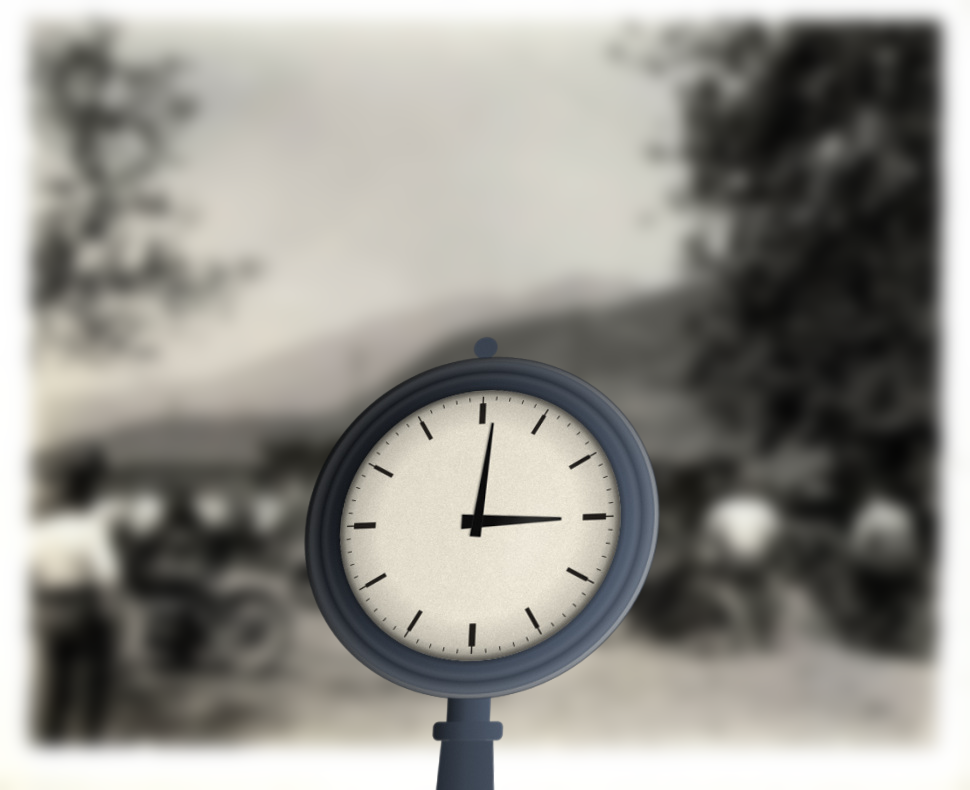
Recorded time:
3,01
